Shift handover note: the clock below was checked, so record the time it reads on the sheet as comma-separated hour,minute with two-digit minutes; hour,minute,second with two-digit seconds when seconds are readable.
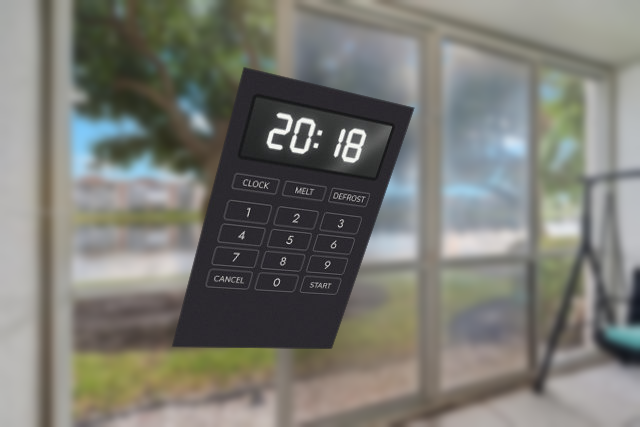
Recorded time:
20,18
